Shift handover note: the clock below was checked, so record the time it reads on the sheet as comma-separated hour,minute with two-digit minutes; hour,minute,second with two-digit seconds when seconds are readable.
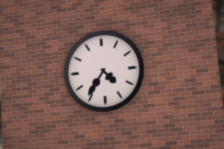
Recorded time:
4,36
